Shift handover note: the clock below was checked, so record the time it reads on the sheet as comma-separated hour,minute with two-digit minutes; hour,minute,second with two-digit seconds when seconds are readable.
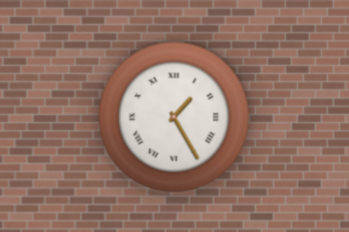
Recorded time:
1,25
